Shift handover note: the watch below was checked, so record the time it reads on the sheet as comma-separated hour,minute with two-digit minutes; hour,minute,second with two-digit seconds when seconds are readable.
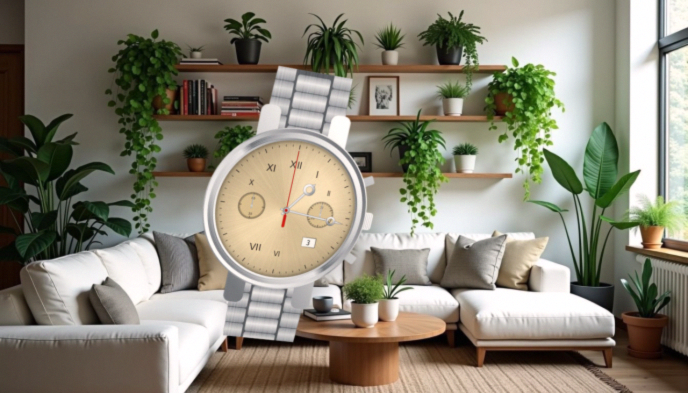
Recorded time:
1,16
